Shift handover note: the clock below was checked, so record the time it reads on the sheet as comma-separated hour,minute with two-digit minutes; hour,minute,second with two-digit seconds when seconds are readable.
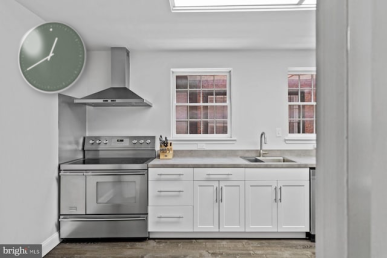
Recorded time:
12,40
